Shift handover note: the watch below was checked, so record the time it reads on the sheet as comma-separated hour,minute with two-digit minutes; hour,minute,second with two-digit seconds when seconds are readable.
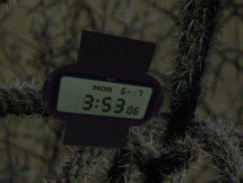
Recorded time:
3,53,06
